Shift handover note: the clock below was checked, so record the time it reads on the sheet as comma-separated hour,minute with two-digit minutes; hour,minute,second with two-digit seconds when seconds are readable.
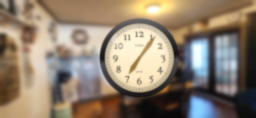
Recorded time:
7,06
